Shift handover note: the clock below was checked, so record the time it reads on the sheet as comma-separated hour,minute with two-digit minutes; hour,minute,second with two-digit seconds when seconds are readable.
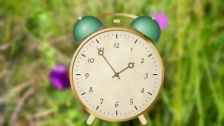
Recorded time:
1,54
